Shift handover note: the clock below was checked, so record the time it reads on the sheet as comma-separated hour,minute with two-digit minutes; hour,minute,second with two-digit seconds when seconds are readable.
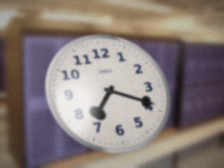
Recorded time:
7,19
